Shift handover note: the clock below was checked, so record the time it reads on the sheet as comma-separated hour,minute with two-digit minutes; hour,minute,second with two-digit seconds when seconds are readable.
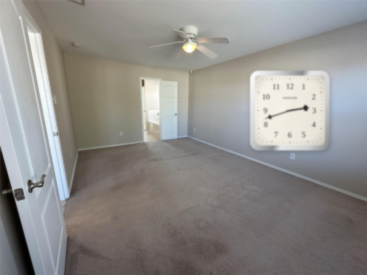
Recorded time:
2,42
